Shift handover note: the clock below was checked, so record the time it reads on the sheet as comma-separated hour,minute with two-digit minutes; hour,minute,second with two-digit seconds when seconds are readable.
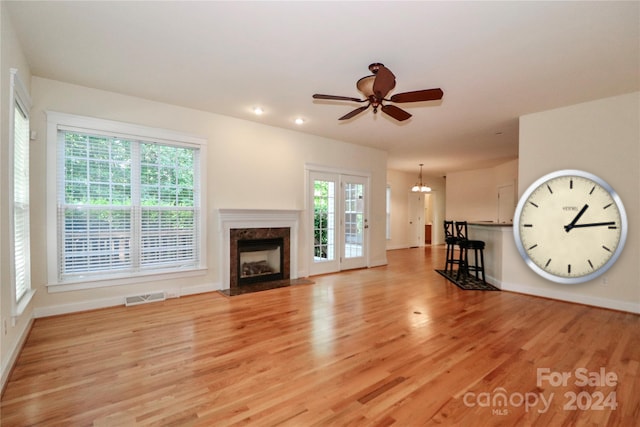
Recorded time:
1,14
